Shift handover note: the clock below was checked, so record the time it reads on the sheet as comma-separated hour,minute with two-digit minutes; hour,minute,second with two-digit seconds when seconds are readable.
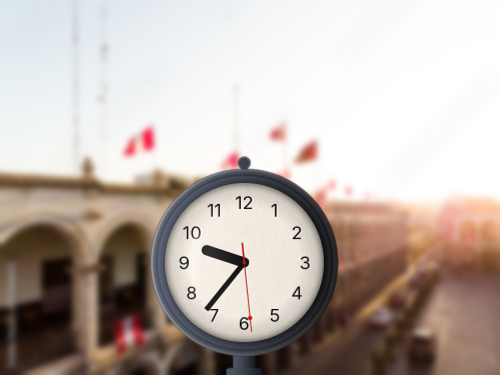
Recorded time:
9,36,29
